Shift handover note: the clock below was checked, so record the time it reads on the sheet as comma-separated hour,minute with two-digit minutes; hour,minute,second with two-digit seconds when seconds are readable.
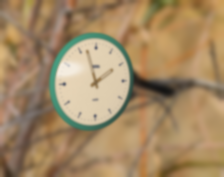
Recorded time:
1,57
